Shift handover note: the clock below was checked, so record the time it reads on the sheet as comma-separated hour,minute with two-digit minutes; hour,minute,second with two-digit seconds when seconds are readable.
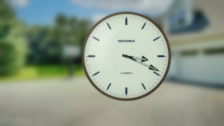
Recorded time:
3,19
